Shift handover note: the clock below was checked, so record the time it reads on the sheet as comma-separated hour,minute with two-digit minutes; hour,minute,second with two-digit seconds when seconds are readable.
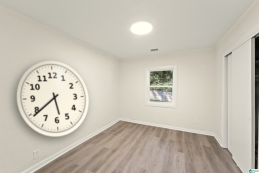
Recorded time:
5,39
